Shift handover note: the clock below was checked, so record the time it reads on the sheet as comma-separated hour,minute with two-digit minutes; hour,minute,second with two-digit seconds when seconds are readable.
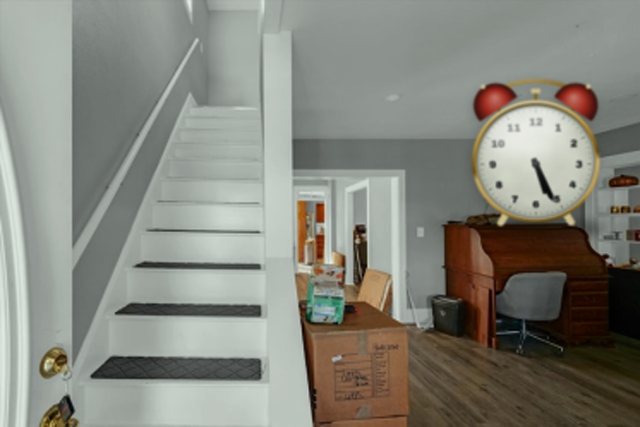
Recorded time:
5,26
